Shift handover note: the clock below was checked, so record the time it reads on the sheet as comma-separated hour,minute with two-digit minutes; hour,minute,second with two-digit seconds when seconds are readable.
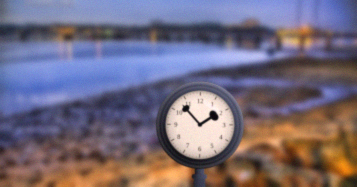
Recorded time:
1,53
